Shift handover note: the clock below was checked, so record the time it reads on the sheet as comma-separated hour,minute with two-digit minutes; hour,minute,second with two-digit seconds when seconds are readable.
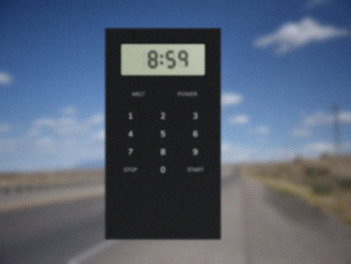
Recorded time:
8,59
